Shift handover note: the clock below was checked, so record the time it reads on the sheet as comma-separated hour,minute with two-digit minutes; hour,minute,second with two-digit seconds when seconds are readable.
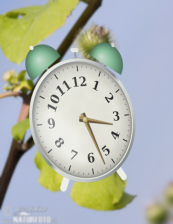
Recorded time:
3,27
